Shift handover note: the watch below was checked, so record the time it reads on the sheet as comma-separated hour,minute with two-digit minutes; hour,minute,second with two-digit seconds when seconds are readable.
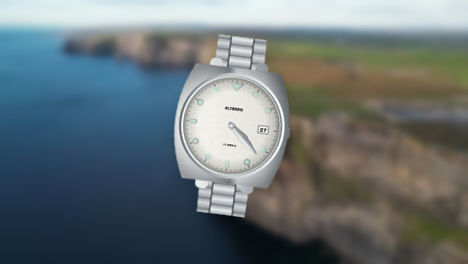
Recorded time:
4,22
